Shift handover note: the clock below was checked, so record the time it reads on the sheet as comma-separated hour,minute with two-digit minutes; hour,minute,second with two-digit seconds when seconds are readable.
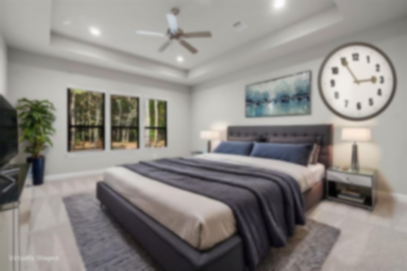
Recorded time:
2,55
